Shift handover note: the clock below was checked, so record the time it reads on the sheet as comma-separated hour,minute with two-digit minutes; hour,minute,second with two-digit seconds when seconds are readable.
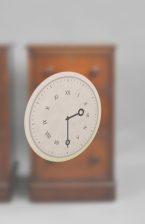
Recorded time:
2,30
